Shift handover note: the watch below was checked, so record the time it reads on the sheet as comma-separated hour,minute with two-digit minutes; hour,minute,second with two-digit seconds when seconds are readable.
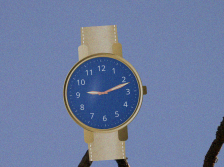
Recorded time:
9,12
